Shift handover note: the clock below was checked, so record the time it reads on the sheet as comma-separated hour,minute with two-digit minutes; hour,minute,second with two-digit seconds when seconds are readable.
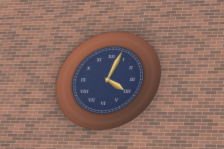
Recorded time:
4,03
